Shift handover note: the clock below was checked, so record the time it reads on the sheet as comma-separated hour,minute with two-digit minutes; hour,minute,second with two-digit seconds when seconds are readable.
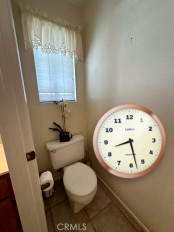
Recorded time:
8,28
